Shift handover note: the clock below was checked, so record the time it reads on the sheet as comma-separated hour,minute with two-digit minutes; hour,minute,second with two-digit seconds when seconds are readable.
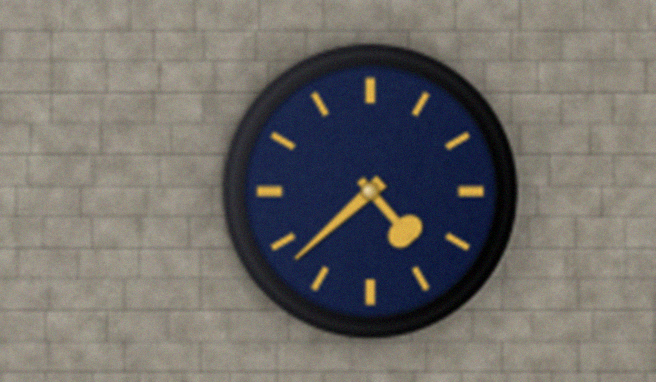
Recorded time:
4,38
